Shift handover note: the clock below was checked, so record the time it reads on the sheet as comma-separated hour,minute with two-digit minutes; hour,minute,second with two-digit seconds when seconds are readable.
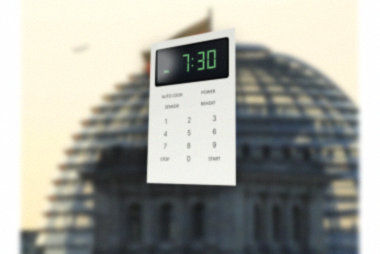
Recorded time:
7,30
